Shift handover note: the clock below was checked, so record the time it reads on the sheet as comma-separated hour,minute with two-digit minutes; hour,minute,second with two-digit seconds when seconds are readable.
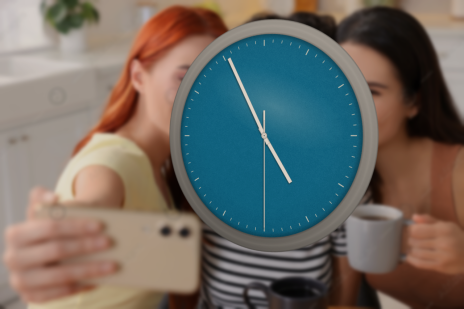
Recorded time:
4,55,30
